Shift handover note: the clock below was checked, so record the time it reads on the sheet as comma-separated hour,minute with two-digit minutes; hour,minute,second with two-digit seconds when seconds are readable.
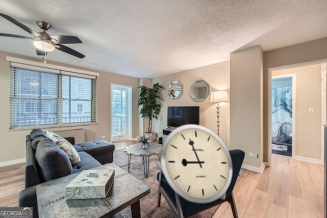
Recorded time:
8,57
